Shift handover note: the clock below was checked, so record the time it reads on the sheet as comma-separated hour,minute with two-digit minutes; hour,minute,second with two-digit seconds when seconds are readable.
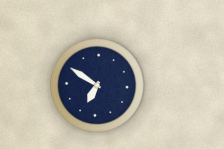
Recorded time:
6,50
